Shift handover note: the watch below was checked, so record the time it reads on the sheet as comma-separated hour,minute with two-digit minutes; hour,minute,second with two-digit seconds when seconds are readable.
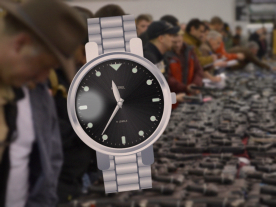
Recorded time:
11,36
